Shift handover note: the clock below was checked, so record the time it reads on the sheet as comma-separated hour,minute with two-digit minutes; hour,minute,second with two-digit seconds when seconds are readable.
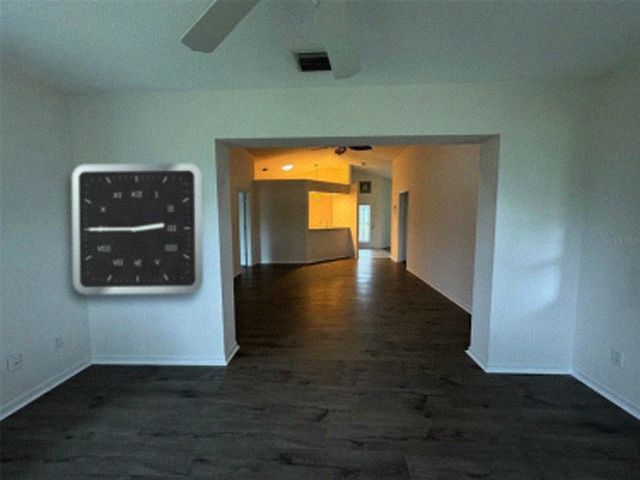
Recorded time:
2,45
